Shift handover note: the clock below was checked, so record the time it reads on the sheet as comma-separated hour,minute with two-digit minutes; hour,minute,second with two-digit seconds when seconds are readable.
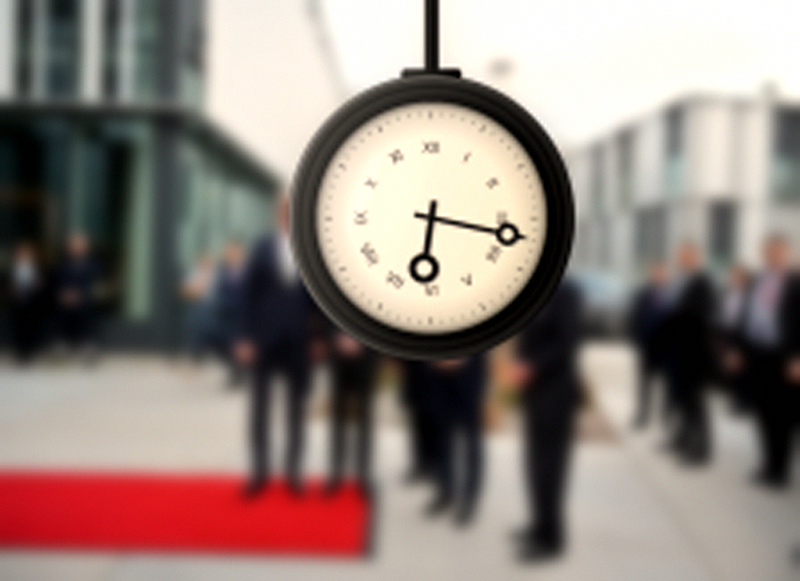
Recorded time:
6,17
